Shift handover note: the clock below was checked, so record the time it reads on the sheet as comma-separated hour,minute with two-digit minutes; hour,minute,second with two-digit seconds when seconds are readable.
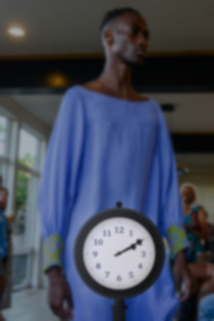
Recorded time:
2,10
